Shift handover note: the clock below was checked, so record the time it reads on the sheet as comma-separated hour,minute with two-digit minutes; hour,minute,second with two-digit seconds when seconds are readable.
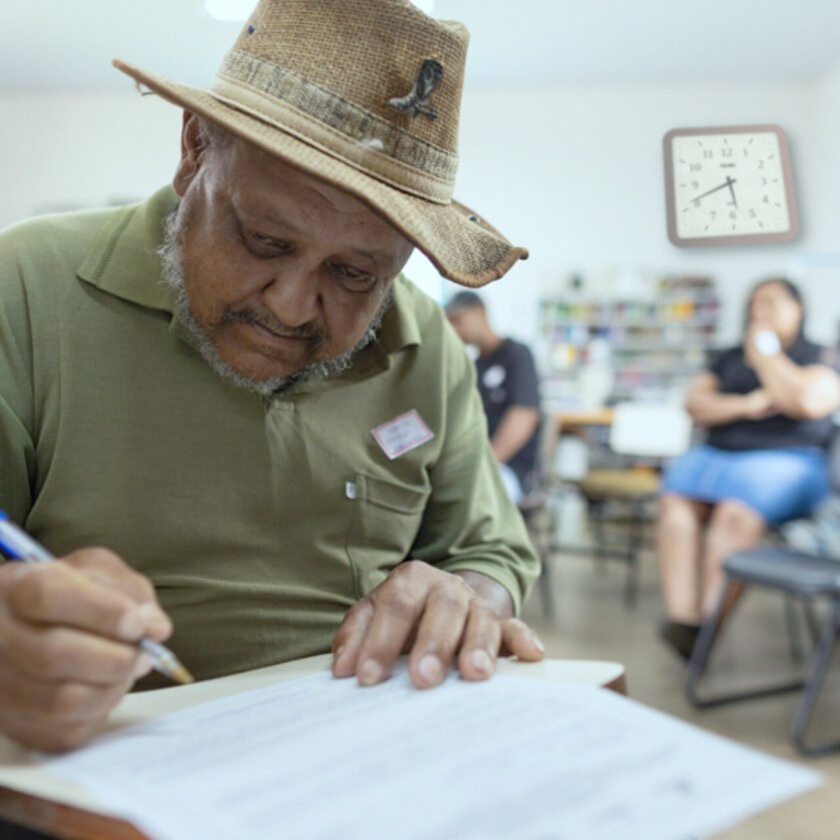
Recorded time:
5,41
